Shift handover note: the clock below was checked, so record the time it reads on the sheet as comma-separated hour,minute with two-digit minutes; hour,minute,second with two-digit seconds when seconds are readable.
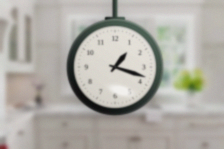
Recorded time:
1,18
